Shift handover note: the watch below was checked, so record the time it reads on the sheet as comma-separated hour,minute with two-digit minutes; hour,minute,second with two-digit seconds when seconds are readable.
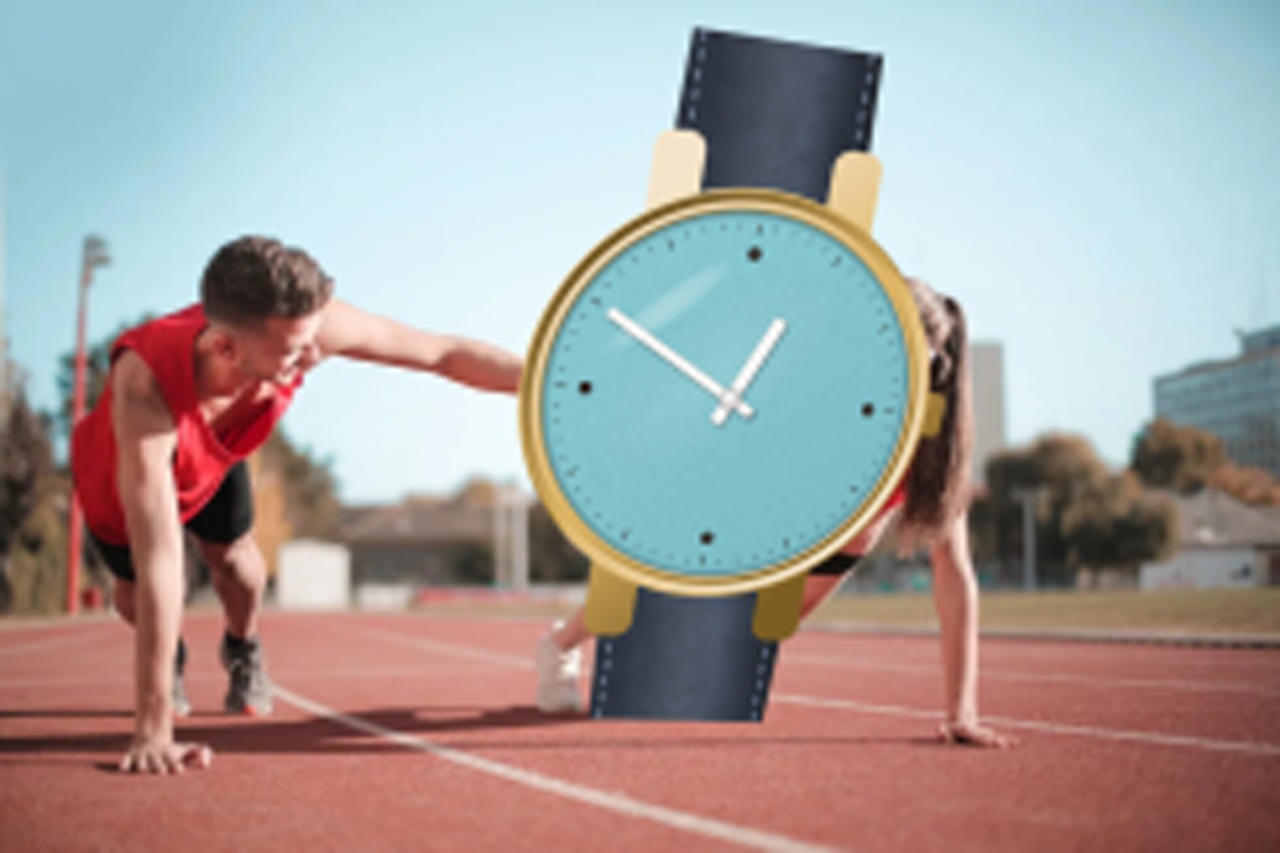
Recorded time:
12,50
